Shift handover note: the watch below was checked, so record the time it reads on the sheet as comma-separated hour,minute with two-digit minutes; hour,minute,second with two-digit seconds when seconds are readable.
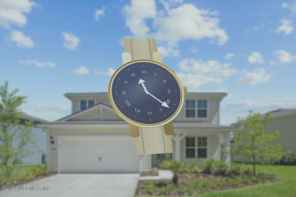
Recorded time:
11,22
